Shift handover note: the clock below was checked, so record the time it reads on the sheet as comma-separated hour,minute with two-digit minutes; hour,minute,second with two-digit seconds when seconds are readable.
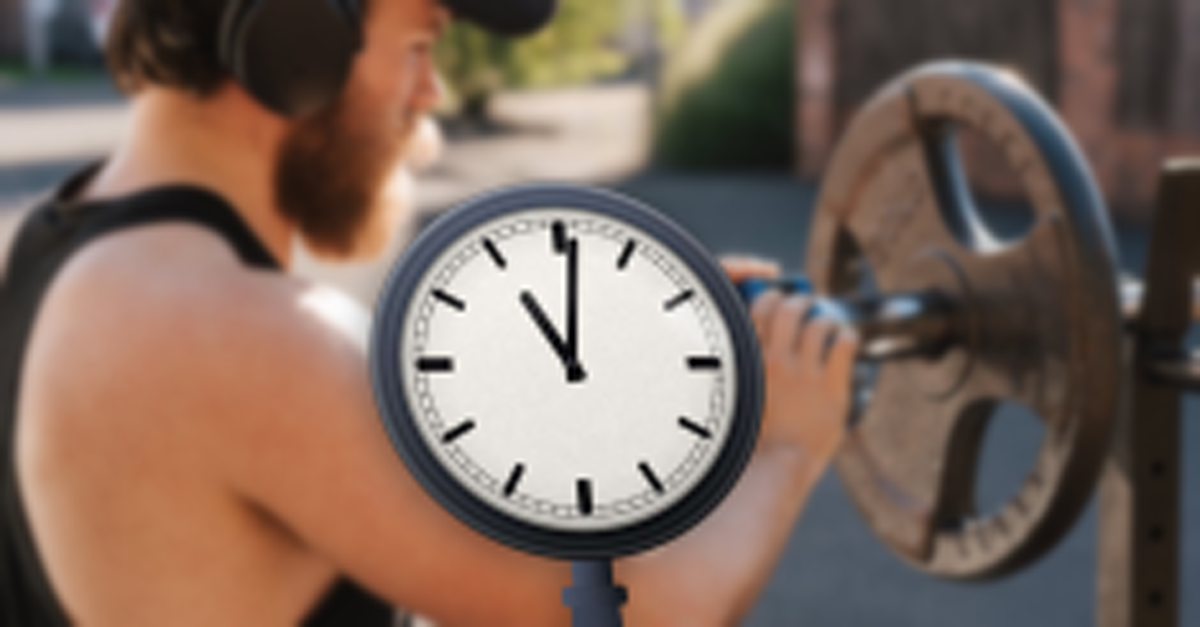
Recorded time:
11,01
